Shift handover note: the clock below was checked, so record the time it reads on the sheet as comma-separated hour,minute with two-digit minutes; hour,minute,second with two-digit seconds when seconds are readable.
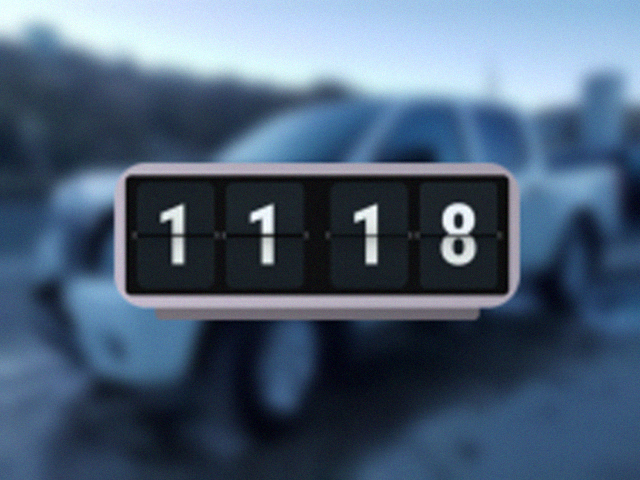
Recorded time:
11,18
